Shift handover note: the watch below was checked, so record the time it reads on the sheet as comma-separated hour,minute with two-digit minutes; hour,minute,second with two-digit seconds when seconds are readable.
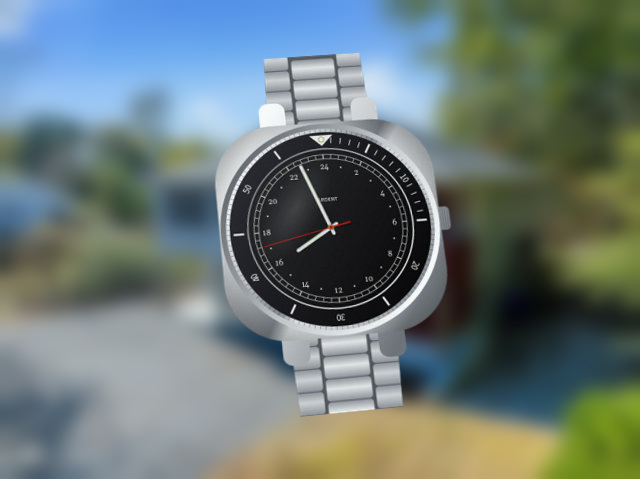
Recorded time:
15,56,43
